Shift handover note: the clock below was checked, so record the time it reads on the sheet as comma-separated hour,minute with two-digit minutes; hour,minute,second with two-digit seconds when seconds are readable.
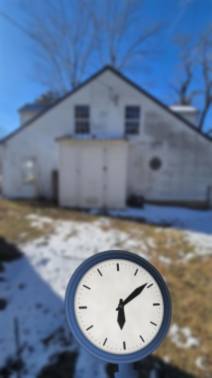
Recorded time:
6,09
